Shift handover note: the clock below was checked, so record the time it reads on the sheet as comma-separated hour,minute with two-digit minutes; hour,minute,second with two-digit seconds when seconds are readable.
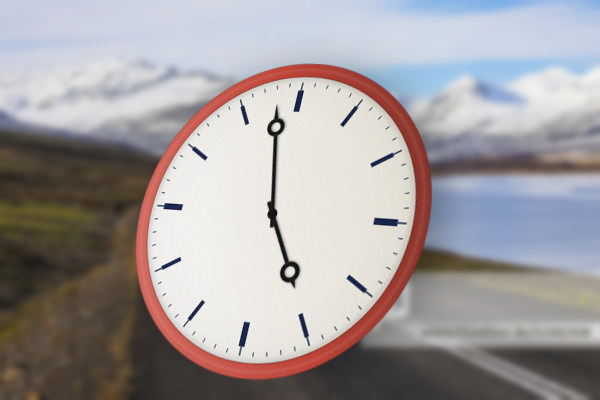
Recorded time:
4,58
